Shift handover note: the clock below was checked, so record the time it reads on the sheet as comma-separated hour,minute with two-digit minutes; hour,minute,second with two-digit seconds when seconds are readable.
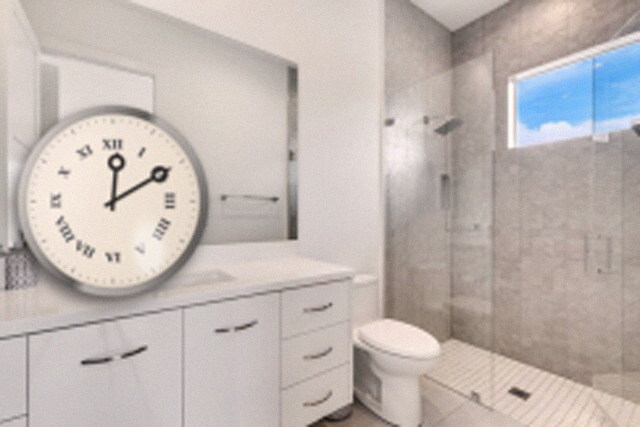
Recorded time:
12,10
